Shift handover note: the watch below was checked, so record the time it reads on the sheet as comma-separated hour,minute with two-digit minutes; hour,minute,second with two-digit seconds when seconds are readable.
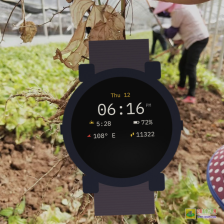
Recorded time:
6,16
